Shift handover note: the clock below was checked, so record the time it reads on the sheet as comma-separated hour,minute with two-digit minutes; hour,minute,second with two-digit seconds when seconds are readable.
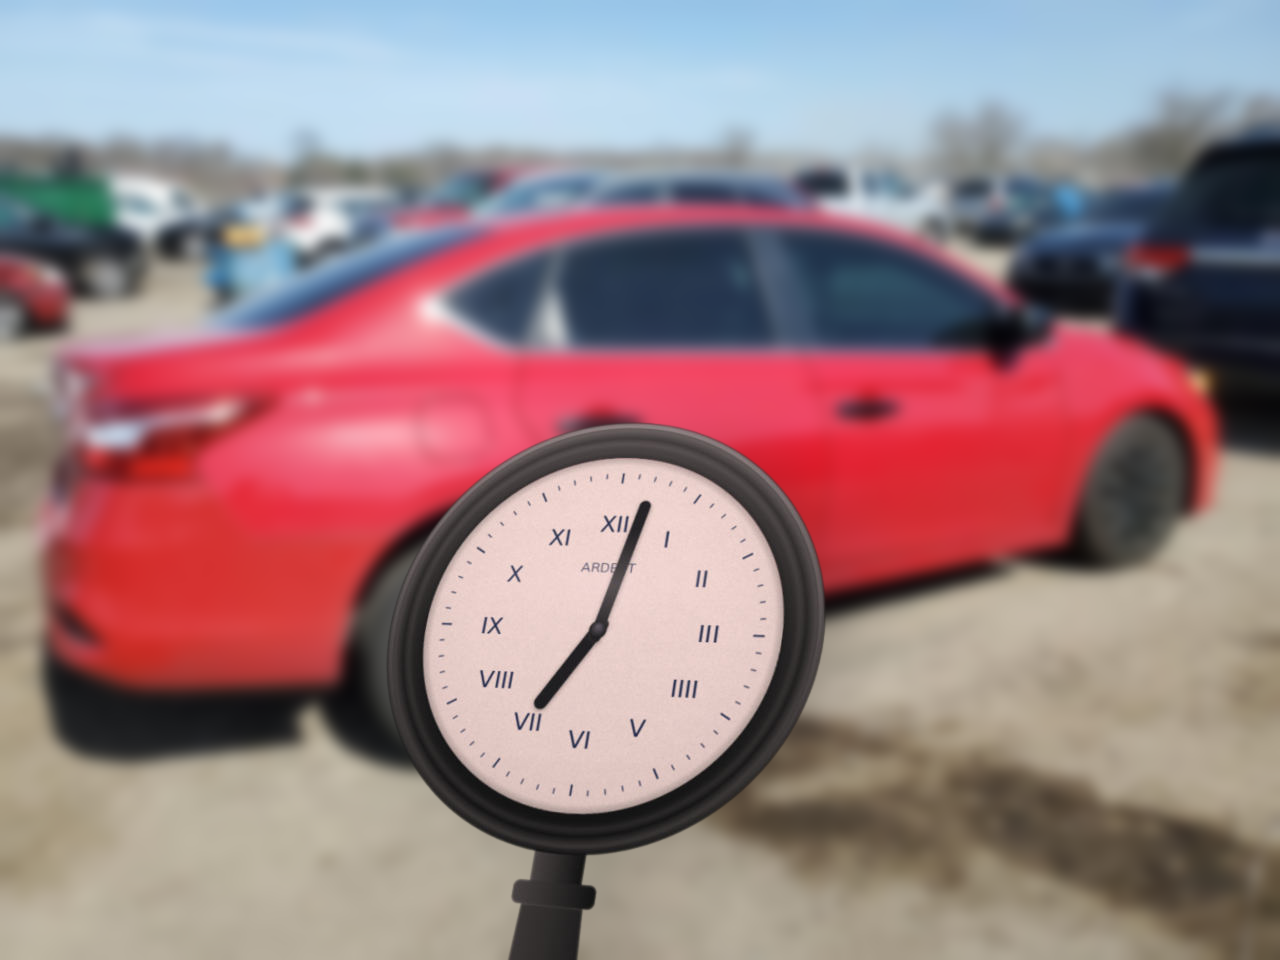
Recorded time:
7,02
